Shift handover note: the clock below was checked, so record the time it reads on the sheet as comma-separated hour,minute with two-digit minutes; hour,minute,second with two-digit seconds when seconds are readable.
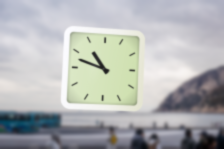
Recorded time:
10,48
